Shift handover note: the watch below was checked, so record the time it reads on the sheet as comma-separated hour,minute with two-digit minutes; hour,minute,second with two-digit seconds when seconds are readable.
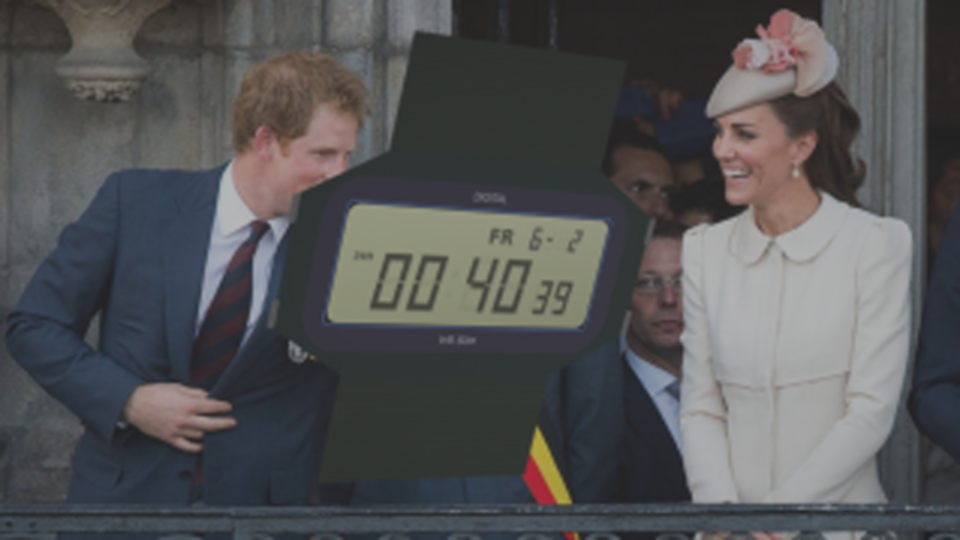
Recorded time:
0,40,39
